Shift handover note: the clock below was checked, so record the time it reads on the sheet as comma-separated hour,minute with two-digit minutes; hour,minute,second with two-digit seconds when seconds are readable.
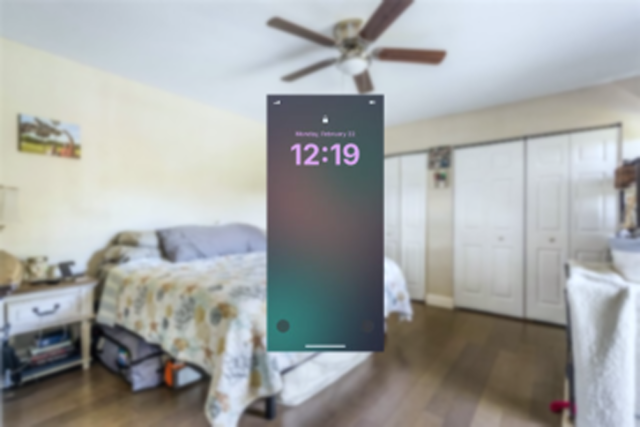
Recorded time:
12,19
